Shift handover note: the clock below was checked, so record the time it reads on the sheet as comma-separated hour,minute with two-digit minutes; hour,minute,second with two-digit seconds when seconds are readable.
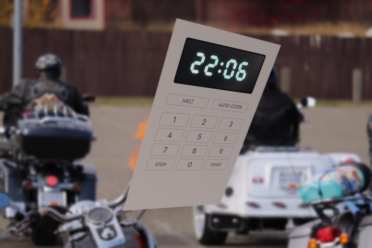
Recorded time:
22,06
